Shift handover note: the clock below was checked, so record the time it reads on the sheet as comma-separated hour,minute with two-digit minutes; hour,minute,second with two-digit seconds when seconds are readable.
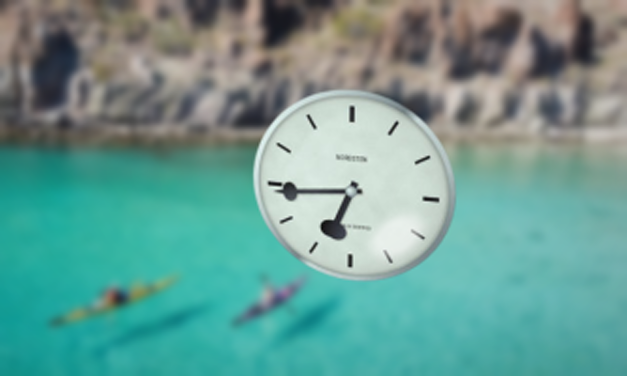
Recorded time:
6,44
